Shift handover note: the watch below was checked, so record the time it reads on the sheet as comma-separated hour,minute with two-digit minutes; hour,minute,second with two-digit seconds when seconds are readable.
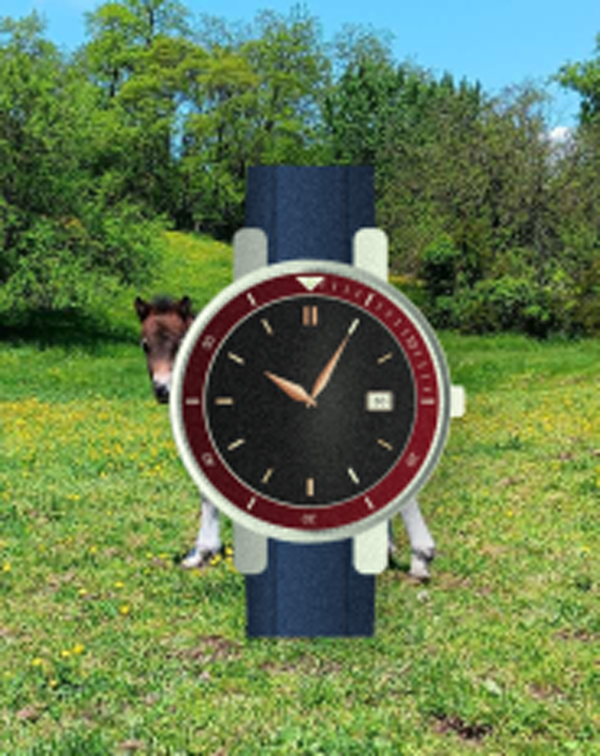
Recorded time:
10,05
